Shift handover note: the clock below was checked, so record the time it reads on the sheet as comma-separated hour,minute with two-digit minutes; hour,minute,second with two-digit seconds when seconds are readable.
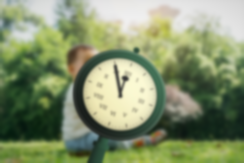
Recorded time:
11,55
